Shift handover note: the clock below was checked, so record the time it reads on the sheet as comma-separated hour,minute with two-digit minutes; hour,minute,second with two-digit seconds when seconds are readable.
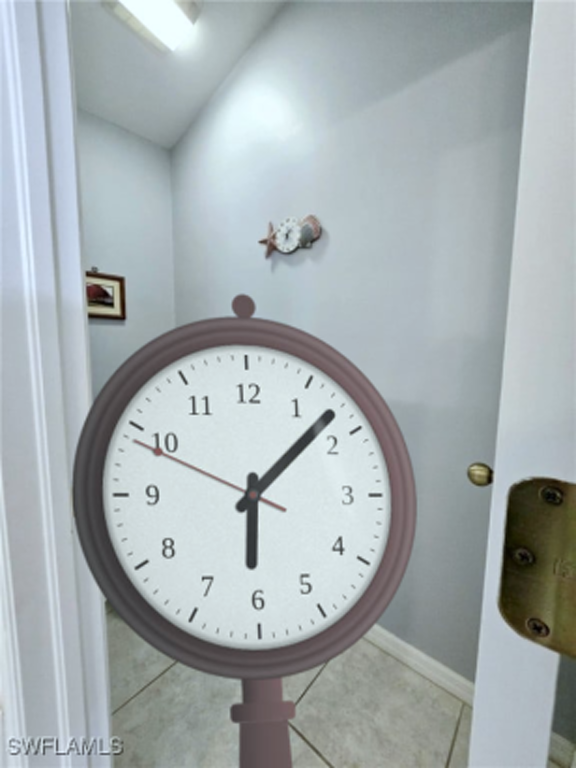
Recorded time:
6,07,49
